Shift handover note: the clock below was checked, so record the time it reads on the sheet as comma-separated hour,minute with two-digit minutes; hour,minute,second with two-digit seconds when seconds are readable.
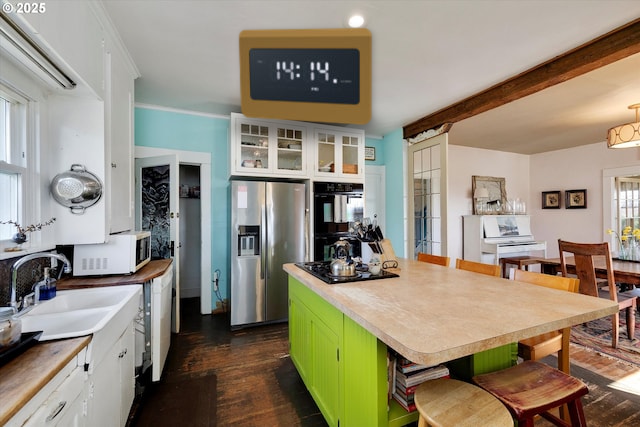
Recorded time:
14,14
